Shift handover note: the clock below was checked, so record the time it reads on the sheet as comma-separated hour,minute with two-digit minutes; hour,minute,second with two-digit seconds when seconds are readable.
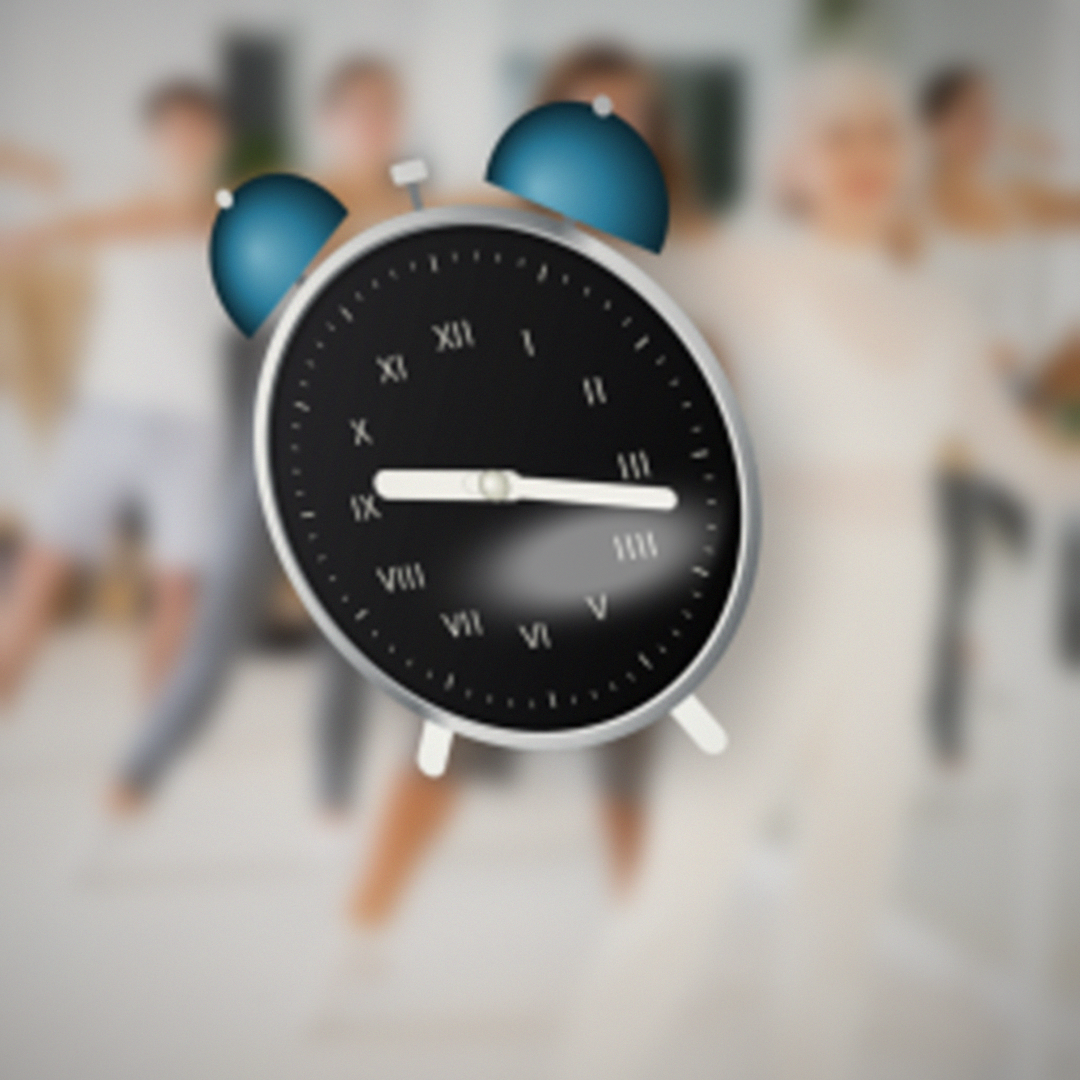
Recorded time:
9,17
